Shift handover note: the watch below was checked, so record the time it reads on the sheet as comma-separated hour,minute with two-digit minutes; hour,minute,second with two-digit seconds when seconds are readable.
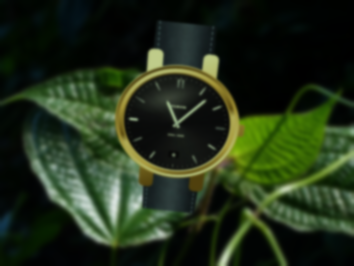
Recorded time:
11,07
